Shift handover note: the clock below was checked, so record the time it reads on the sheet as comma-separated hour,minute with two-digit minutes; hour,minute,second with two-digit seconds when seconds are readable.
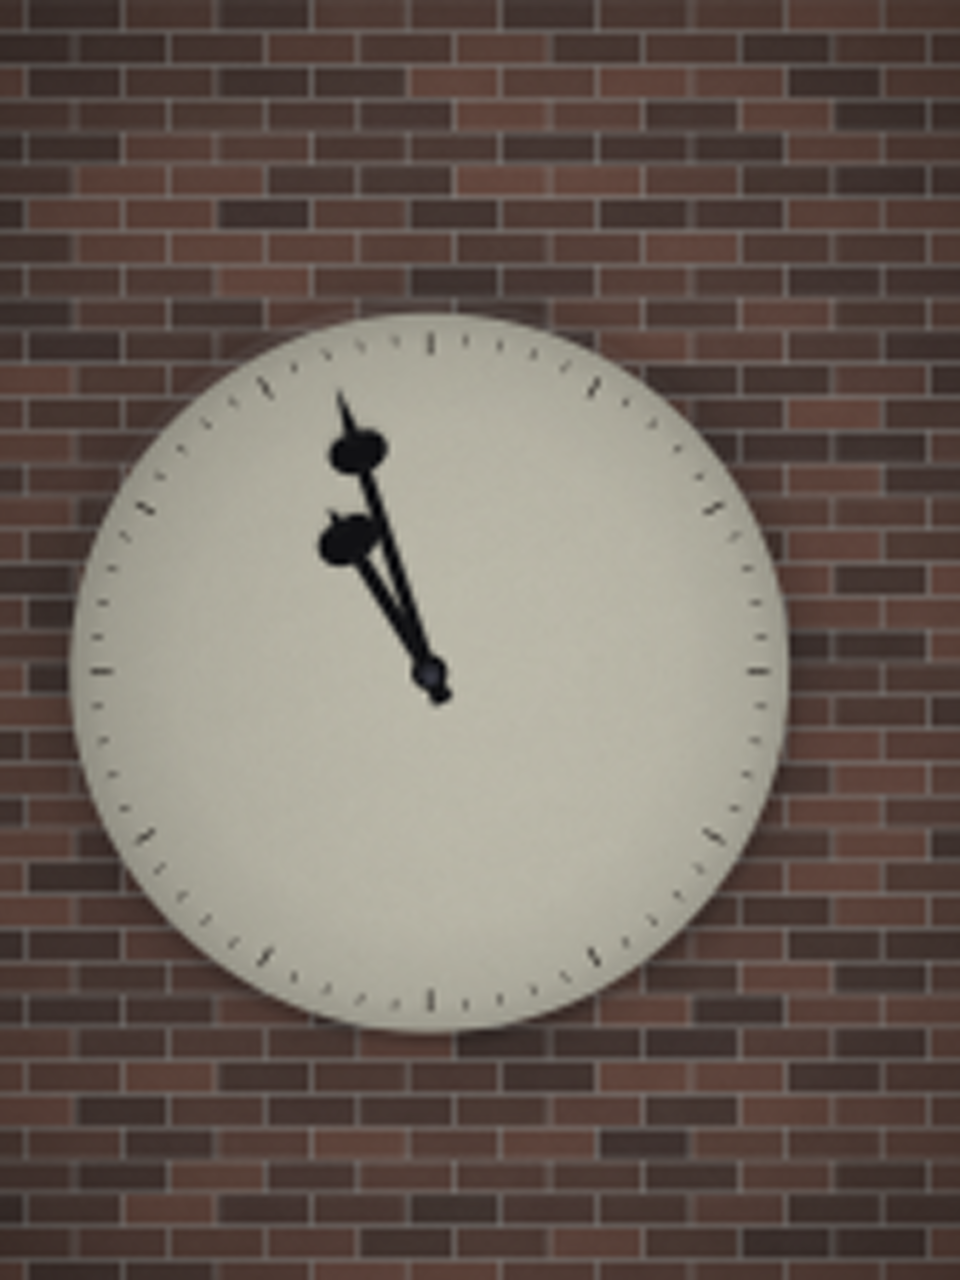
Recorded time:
10,57
